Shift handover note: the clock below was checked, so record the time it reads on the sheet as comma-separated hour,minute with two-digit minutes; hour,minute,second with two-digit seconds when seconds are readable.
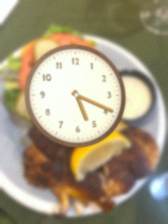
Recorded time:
5,19
